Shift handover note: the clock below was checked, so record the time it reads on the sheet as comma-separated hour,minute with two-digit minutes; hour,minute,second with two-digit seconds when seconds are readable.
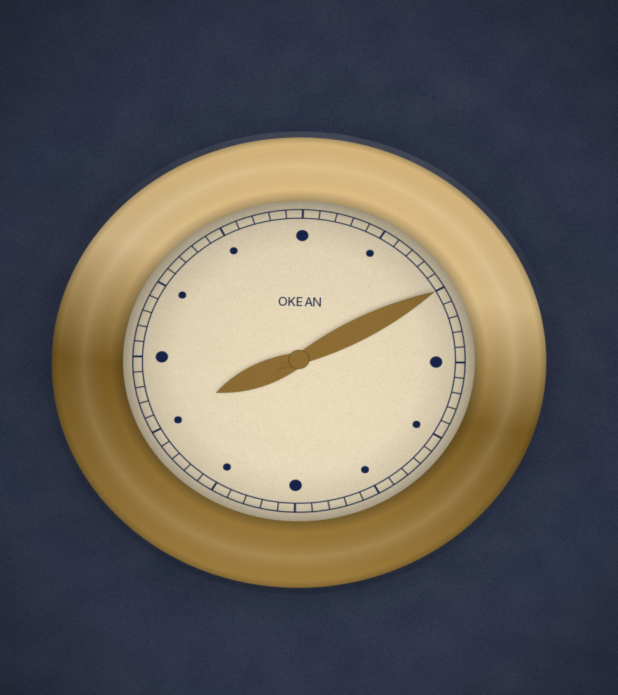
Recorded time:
8,10
